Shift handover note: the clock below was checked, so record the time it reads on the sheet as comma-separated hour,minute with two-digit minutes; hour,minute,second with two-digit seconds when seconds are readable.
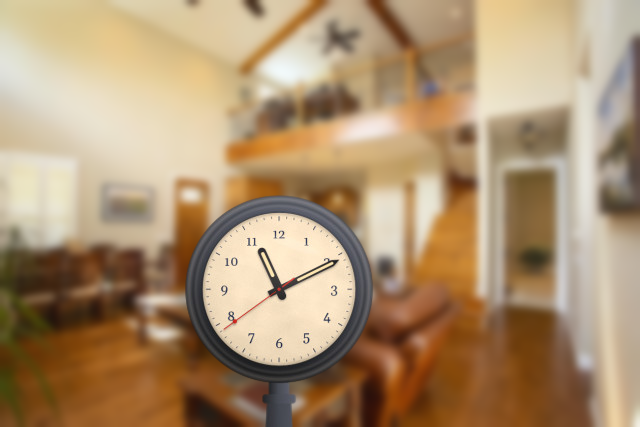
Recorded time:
11,10,39
